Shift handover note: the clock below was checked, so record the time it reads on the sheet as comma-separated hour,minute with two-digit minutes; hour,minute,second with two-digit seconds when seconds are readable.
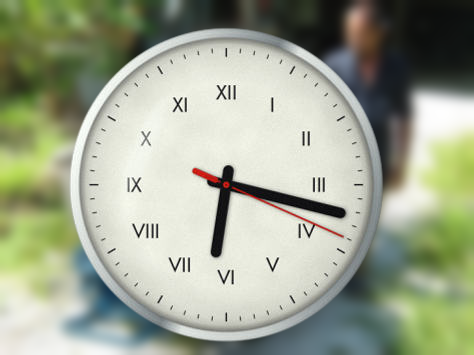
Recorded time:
6,17,19
